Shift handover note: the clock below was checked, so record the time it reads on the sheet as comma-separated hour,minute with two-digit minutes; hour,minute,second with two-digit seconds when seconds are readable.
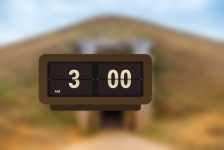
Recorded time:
3,00
